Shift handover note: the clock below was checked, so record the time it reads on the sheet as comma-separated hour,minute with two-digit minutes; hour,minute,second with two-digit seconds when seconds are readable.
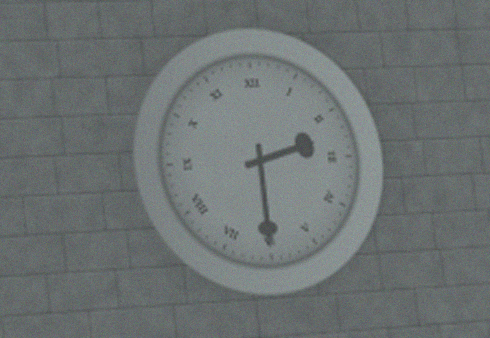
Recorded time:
2,30
